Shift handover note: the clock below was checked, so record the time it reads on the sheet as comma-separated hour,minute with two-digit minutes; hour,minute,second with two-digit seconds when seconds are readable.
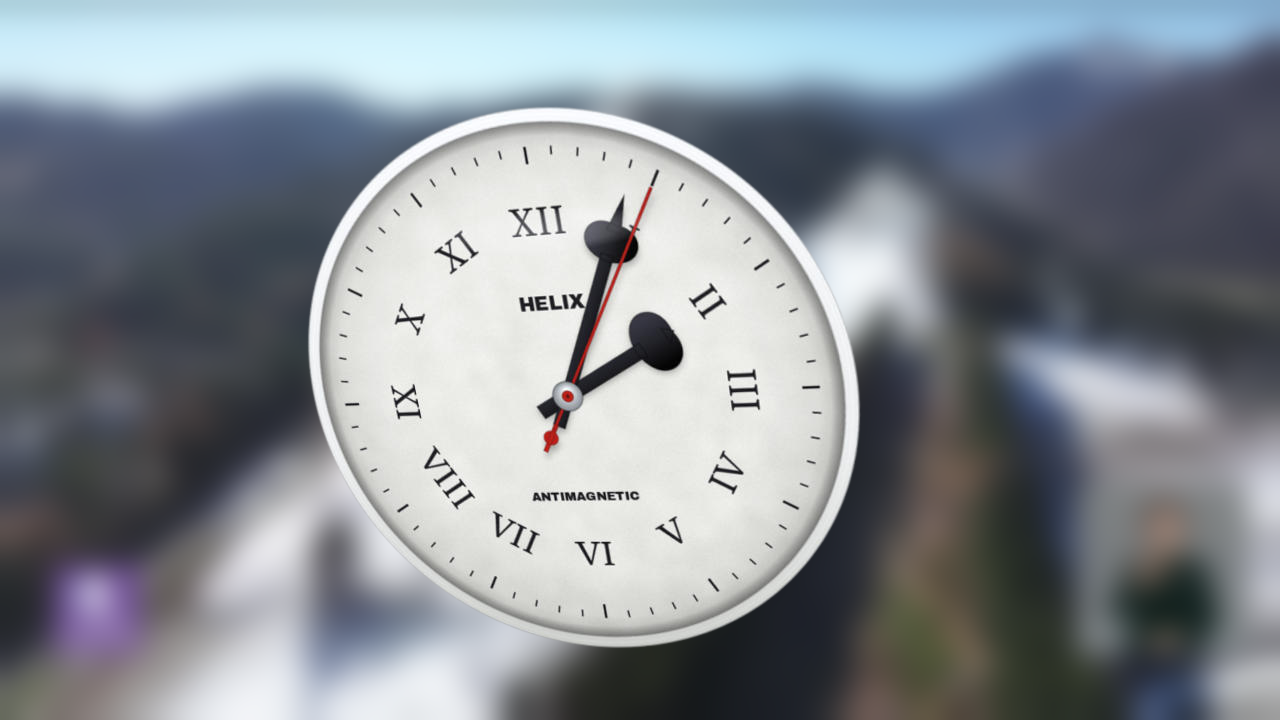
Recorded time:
2,04,05
